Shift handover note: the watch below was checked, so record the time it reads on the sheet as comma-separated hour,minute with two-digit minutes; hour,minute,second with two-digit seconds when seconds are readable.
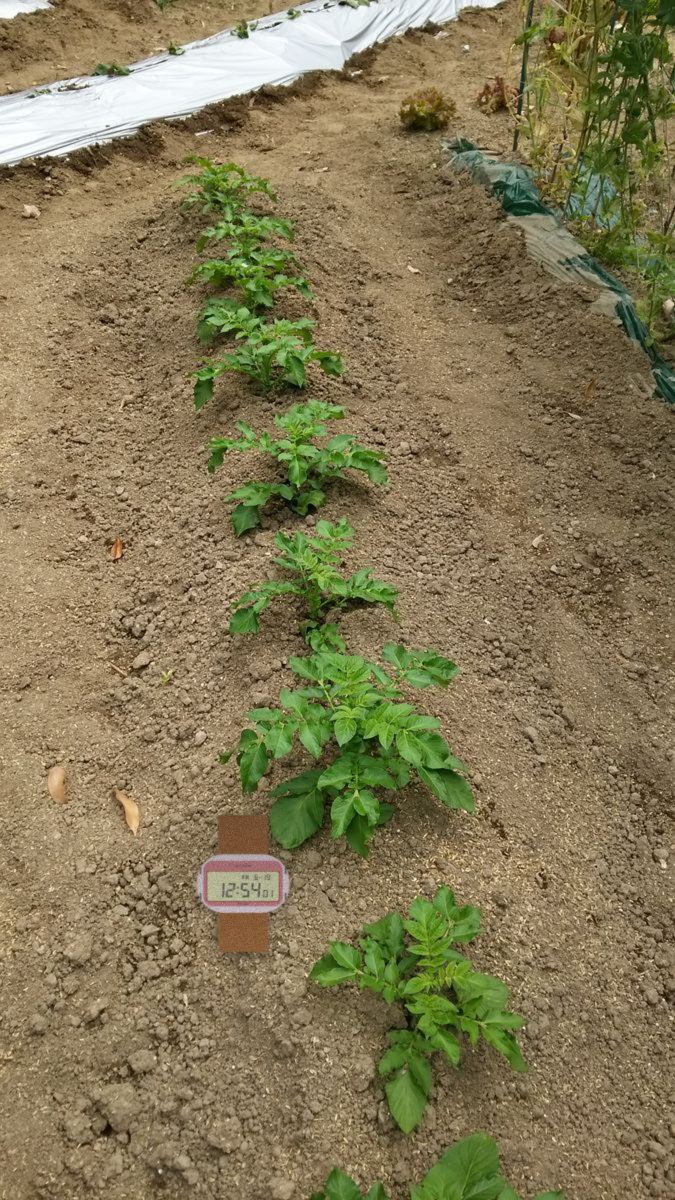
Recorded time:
12,54
